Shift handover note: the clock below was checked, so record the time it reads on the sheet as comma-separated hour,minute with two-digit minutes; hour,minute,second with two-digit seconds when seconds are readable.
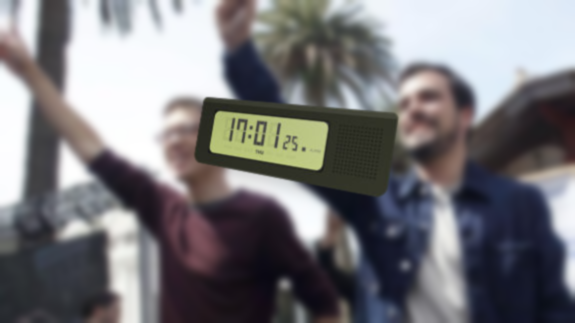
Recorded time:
17,01,25
